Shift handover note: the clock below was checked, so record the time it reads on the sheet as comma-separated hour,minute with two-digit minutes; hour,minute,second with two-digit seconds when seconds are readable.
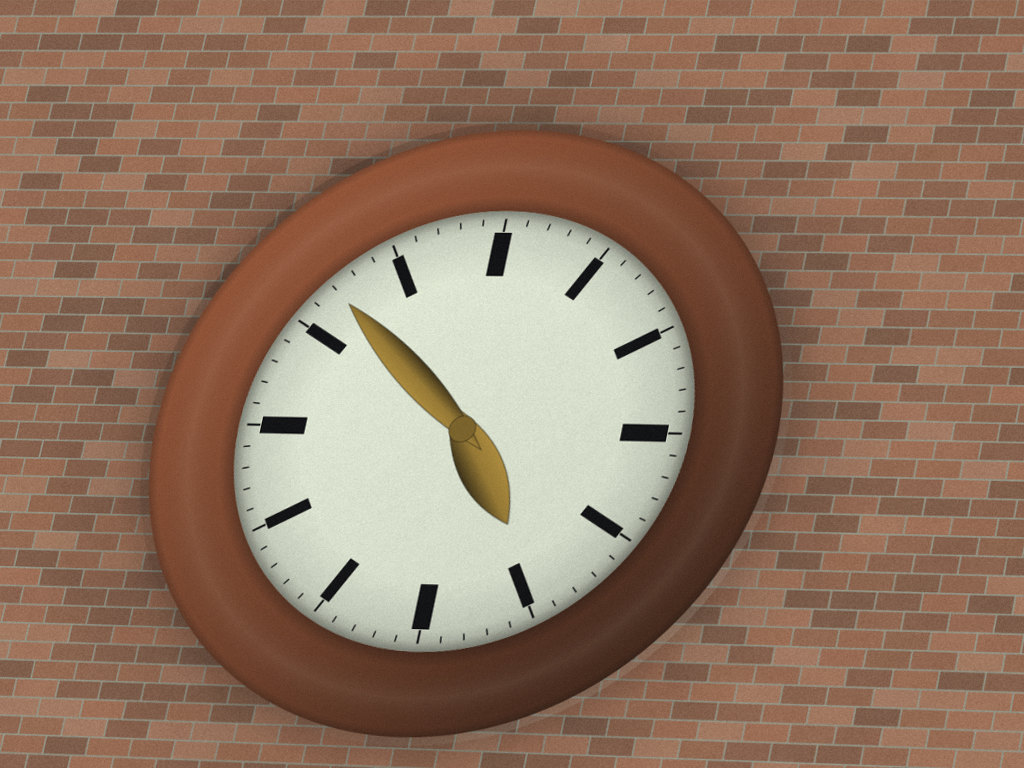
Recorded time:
4,52
